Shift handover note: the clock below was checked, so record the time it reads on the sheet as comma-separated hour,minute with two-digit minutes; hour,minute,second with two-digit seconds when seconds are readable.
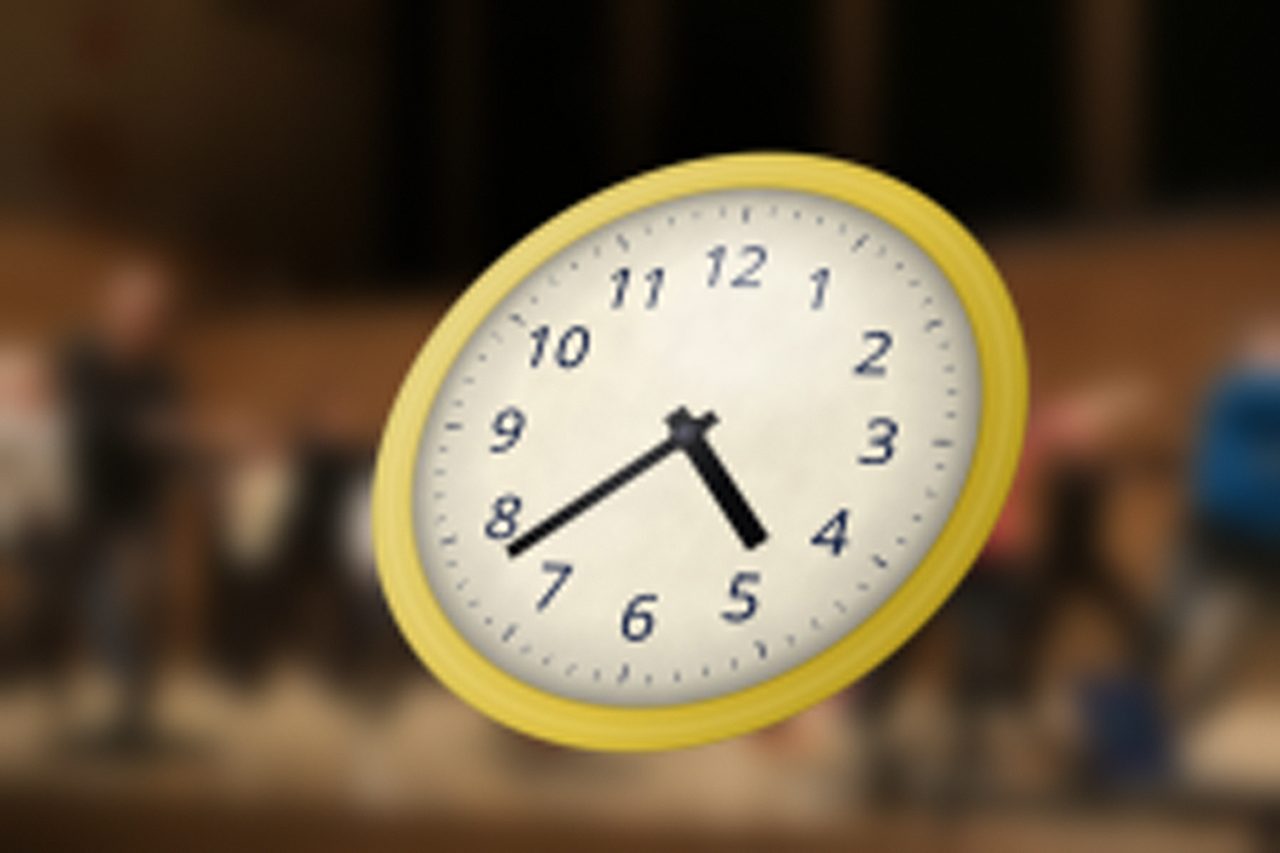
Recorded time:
4,38
